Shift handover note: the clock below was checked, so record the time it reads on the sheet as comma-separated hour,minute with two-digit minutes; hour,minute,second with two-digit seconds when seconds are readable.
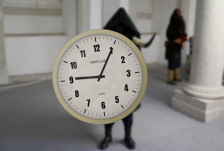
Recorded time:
9,05
